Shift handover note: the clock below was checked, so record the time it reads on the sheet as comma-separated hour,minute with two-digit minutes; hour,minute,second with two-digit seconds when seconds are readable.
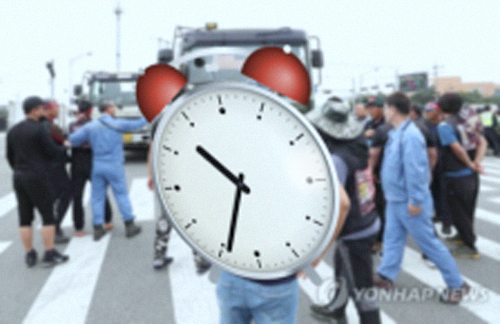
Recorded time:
10,34
